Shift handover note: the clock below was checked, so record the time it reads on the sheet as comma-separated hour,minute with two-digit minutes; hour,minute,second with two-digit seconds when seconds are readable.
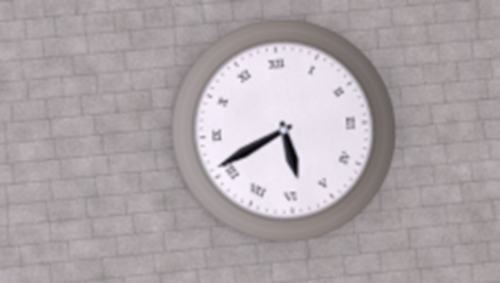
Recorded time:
5,41
